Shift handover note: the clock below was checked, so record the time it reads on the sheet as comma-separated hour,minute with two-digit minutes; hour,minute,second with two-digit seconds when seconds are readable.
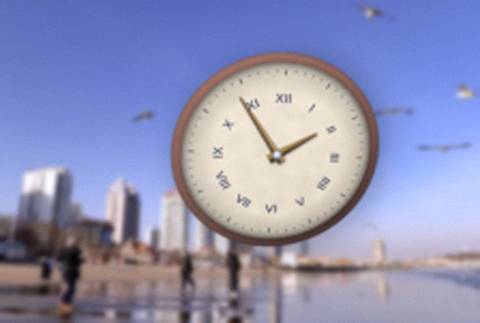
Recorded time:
1,54
